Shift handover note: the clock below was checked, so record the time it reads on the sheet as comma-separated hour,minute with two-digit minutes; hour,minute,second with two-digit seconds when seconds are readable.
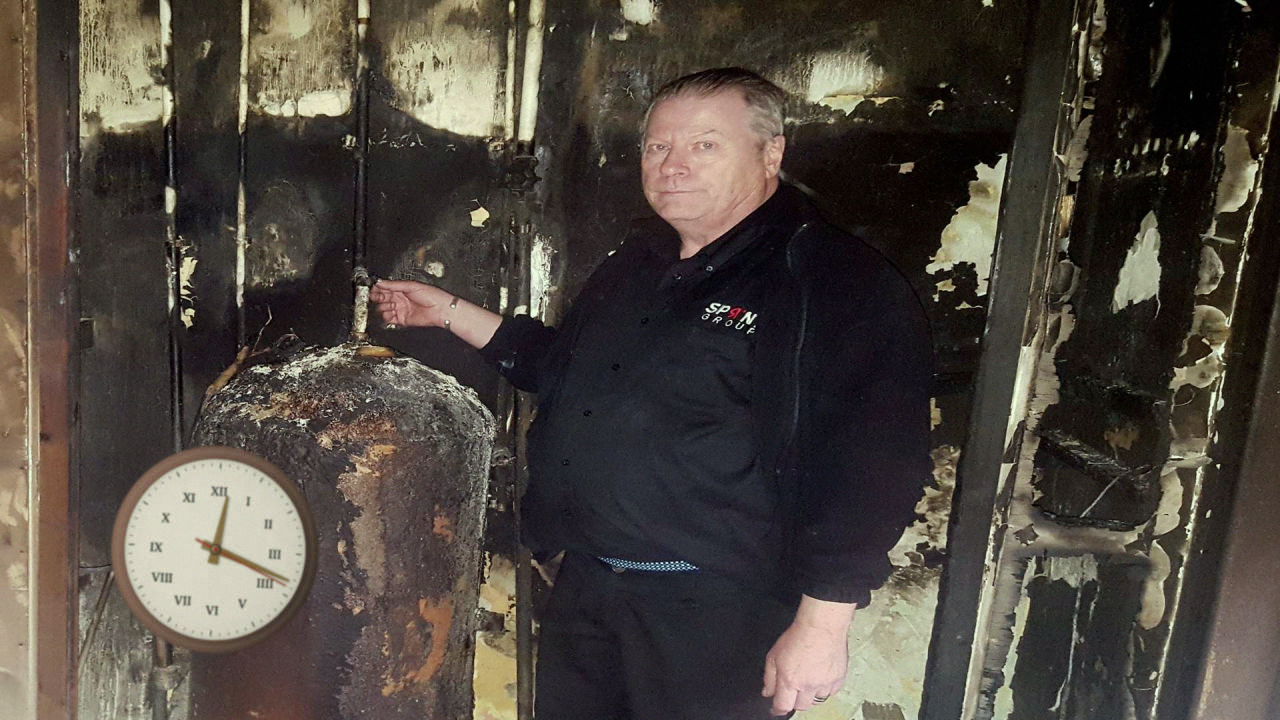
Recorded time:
12,18,19
